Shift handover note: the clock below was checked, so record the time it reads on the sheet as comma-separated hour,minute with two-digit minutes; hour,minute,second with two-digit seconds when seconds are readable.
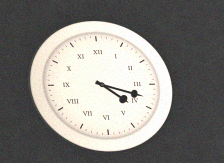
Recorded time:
4,18
